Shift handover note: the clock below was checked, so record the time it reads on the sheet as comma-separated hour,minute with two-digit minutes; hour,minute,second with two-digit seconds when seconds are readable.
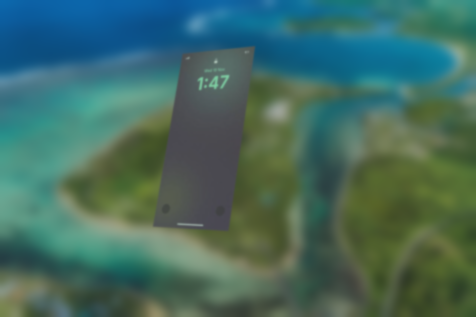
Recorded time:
1,47
